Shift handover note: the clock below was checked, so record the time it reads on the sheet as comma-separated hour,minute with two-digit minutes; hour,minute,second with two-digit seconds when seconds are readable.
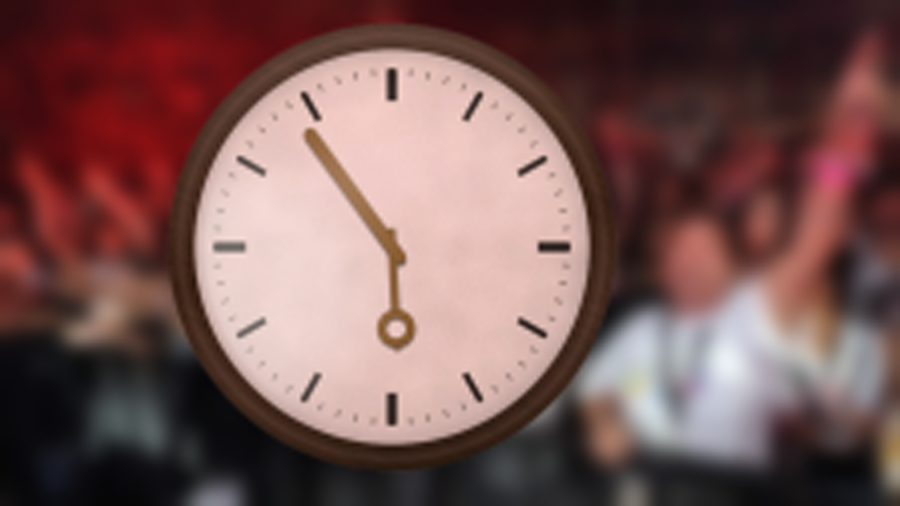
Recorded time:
5,54
